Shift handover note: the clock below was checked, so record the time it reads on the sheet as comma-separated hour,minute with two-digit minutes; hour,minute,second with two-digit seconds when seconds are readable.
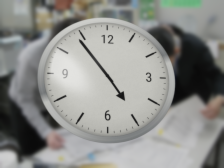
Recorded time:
4,54
